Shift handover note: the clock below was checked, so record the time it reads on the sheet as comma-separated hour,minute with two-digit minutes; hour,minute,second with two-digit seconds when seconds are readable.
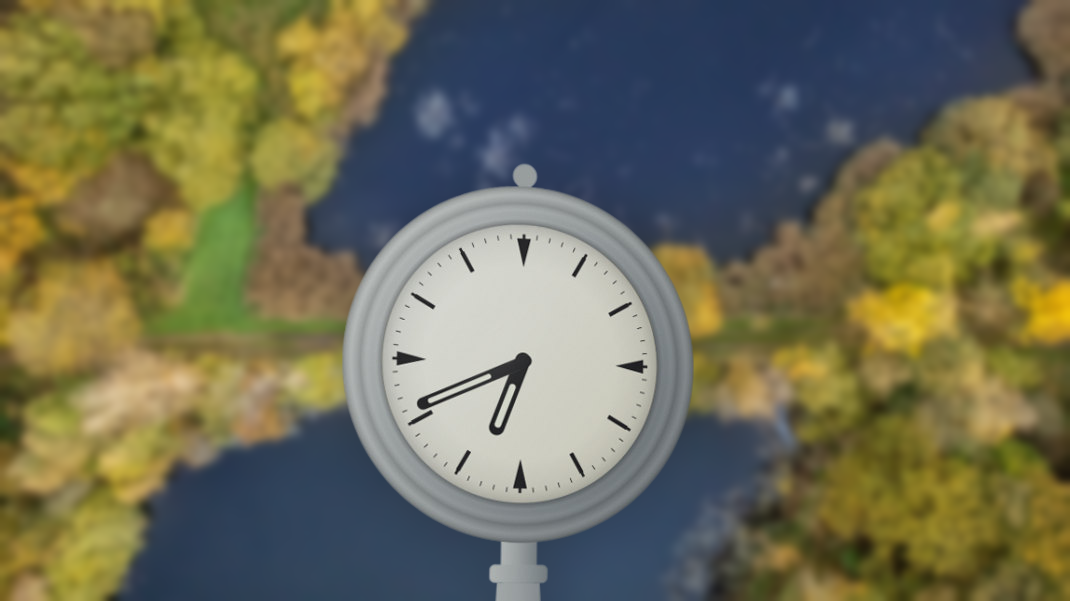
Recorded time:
6,41
